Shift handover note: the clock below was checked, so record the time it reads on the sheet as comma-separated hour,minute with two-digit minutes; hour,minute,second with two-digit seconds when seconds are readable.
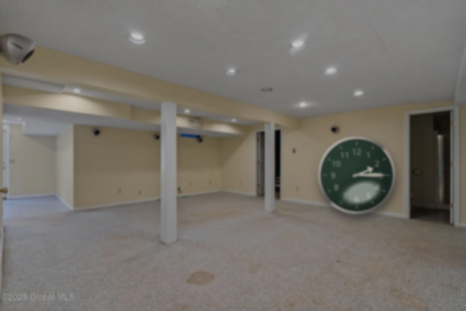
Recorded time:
2,15
